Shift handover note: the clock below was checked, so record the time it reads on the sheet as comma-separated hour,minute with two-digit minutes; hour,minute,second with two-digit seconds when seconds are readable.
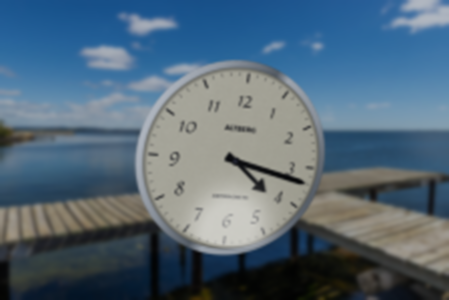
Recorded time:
4,17
